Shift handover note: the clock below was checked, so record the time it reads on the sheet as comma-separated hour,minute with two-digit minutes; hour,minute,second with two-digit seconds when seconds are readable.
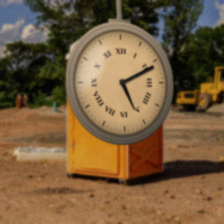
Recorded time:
5,11
